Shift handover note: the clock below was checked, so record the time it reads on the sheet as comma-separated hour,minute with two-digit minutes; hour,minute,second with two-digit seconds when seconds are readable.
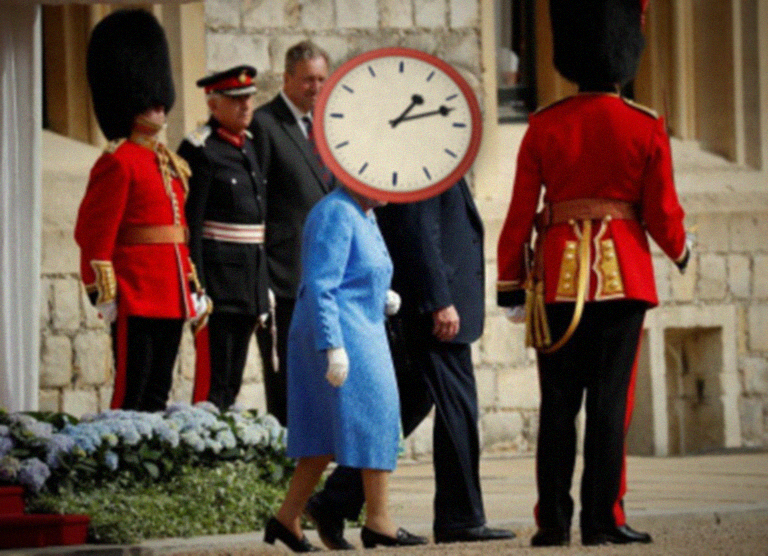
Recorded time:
1,12
